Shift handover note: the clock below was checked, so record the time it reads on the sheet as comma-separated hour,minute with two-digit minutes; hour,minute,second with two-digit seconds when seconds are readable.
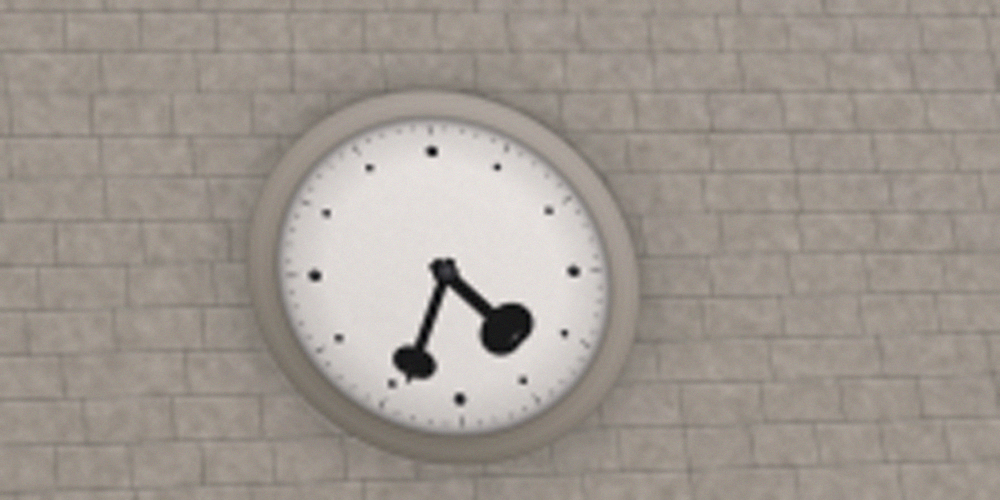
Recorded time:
4,34
